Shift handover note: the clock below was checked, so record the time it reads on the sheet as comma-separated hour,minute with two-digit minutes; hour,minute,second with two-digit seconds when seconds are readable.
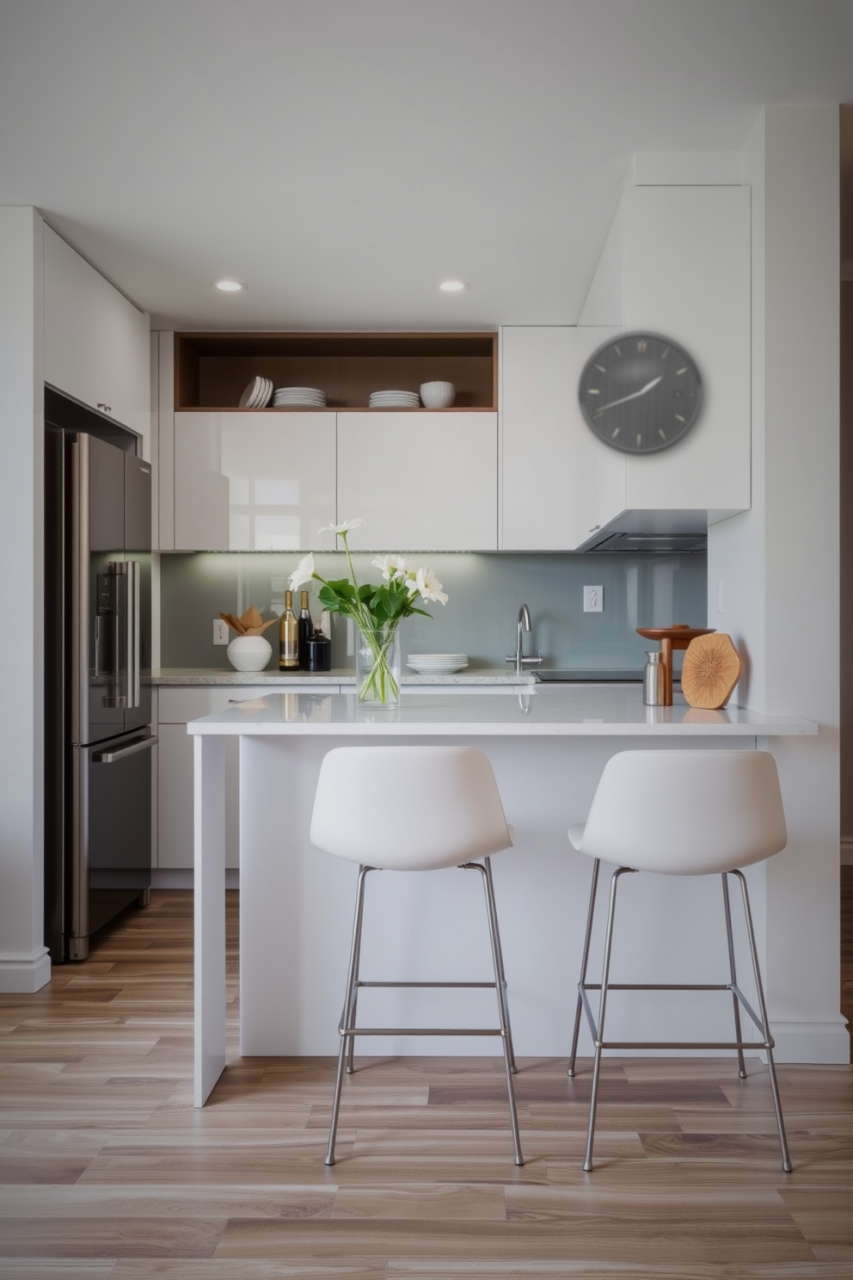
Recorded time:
1,41
